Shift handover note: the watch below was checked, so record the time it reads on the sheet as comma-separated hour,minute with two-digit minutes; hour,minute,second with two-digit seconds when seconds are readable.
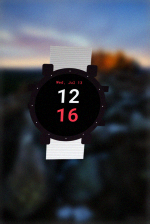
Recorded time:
12,16
